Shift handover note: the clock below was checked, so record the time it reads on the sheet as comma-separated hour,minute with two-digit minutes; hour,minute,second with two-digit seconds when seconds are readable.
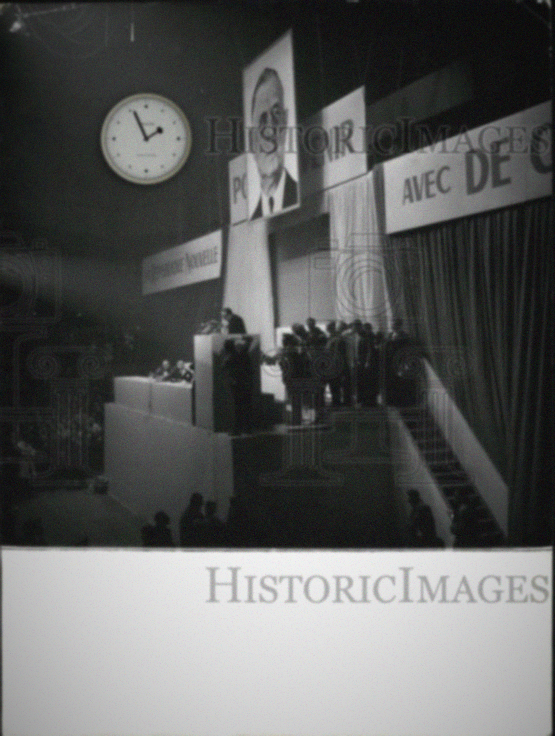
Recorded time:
1,56
